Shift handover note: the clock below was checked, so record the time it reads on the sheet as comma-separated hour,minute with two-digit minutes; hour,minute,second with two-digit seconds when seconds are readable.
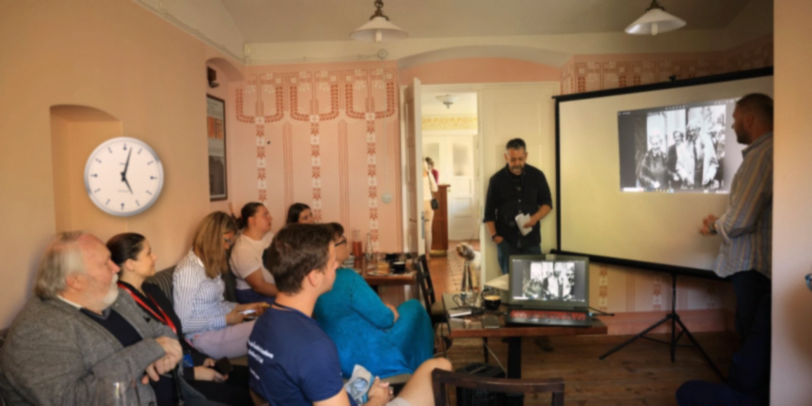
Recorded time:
5,02
